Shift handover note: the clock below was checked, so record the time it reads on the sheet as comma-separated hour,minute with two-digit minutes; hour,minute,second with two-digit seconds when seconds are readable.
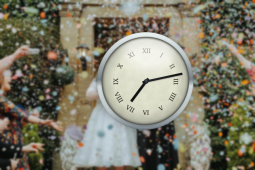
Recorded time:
7,13
